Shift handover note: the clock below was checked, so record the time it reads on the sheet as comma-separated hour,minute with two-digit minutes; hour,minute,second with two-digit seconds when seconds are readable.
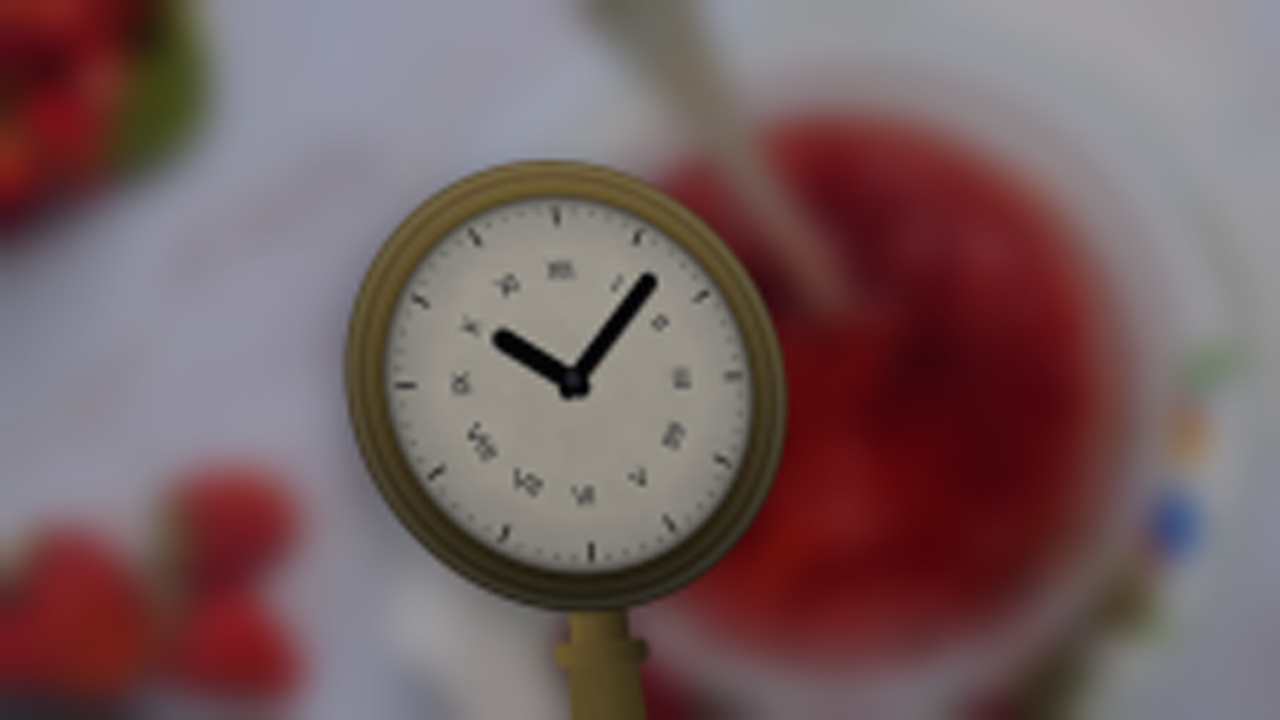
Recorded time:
10,07
